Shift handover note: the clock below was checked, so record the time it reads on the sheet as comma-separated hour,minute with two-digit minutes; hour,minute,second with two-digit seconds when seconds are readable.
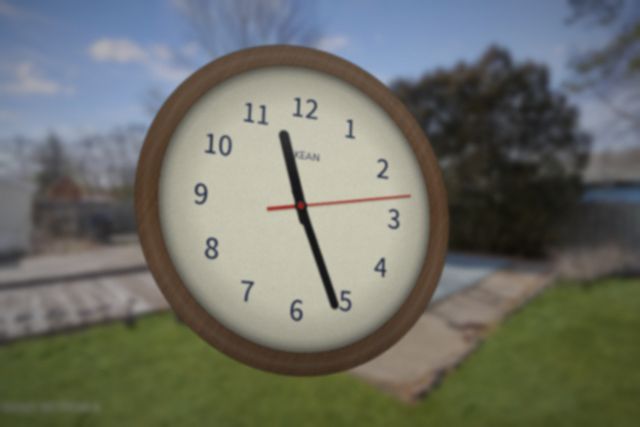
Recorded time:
11,26,13
